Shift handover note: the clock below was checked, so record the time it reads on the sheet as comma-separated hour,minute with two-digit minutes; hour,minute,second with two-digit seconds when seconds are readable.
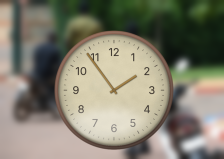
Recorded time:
1,54
